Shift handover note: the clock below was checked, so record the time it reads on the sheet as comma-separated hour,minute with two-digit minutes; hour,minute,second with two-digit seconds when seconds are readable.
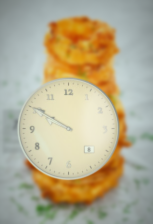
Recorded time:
9,50
